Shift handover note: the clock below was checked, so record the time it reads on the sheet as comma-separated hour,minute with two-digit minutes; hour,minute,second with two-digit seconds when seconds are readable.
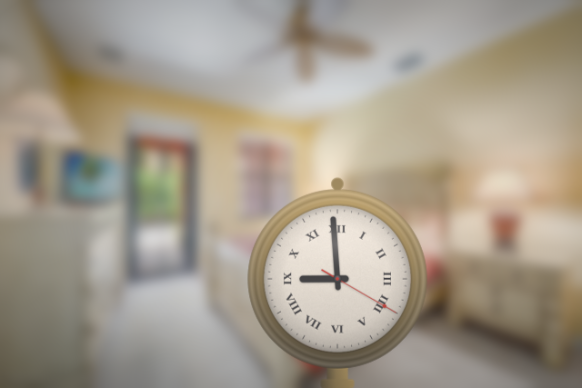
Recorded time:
8,59,20
